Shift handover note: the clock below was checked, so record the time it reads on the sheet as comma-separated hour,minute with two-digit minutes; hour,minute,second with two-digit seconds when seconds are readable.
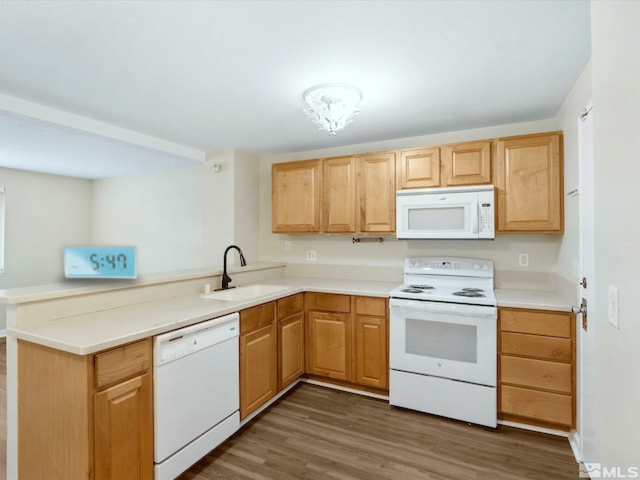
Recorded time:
5,47
